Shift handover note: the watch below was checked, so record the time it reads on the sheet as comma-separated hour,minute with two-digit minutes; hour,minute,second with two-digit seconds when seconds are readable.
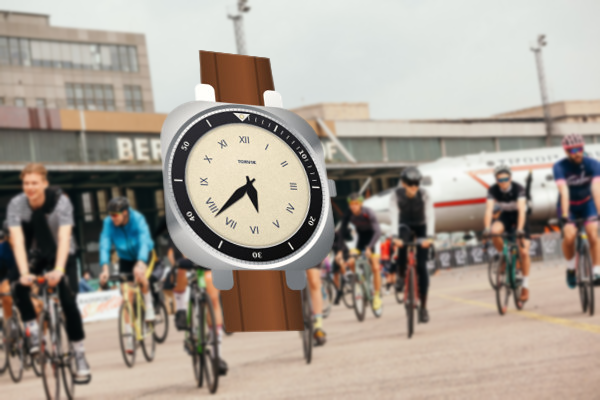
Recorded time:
5,38
